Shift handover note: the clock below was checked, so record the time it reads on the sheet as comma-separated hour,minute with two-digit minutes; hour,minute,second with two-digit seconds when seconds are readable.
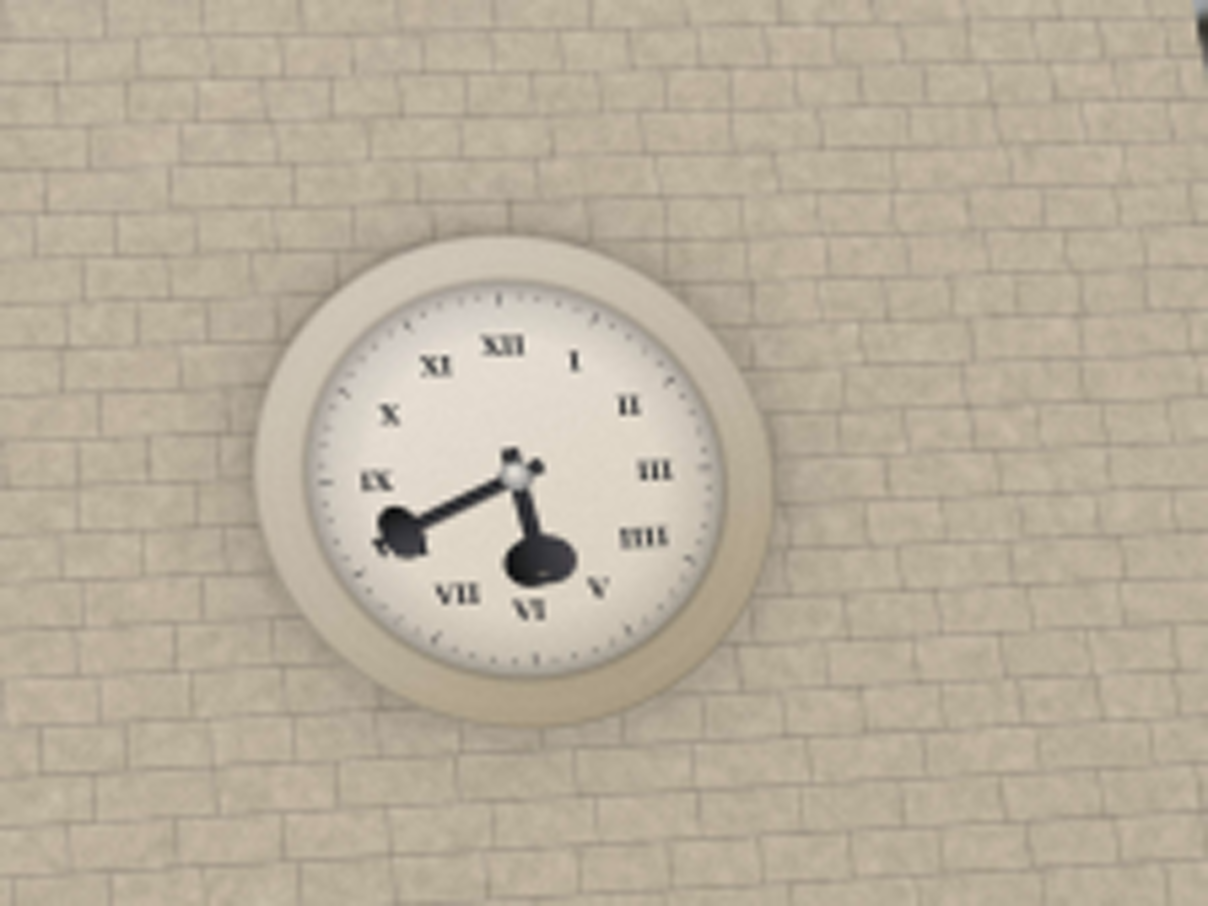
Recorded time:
5,41
